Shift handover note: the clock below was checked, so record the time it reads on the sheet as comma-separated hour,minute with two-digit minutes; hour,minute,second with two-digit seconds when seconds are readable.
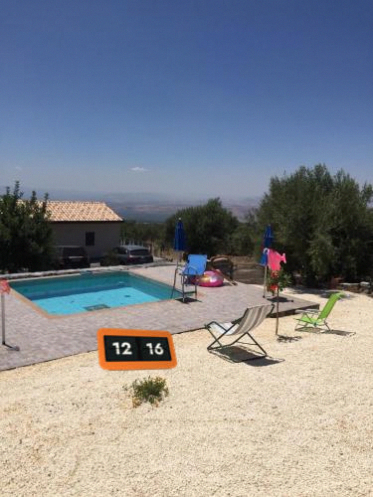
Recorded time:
12,16
